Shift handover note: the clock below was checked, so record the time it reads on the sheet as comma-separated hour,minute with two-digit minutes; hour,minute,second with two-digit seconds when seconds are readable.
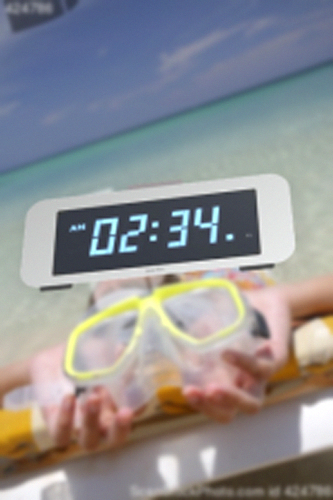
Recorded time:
2,34
